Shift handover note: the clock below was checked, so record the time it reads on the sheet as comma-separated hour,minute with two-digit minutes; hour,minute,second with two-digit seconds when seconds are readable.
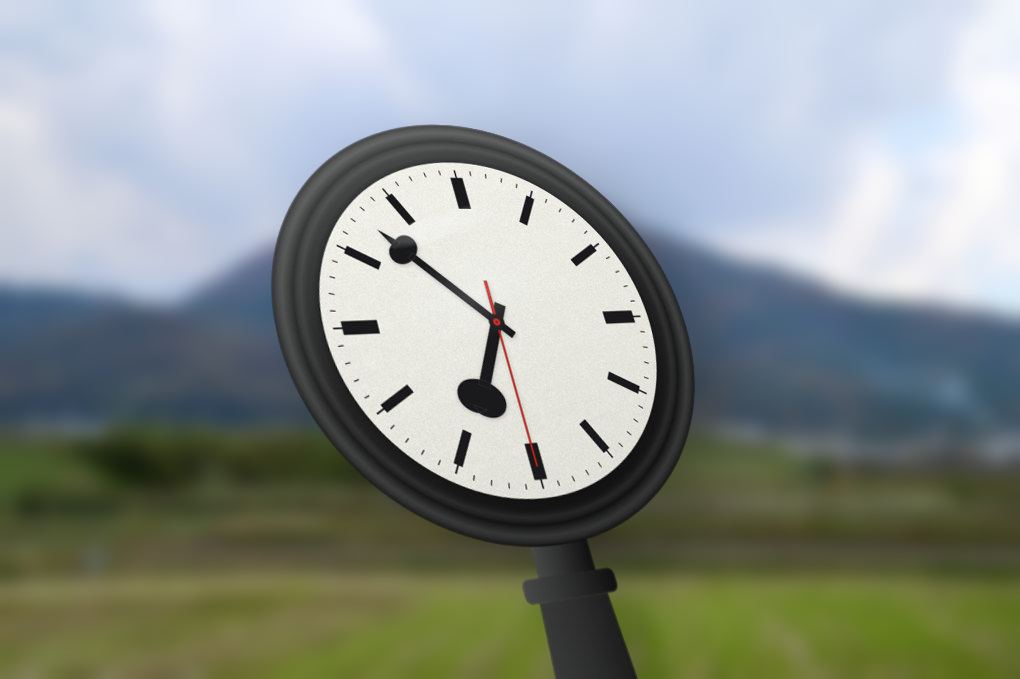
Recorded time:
6,52,30
